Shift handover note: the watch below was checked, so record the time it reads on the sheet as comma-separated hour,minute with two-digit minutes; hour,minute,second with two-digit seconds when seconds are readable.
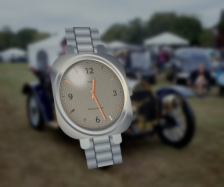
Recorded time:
12,27
